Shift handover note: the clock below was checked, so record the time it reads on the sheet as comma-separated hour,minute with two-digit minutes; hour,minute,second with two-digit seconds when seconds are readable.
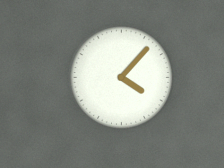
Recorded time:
4,07
